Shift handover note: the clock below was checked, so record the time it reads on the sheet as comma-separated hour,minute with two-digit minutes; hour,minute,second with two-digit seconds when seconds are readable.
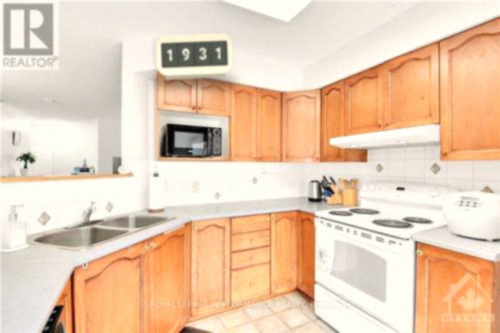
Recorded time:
19,31
